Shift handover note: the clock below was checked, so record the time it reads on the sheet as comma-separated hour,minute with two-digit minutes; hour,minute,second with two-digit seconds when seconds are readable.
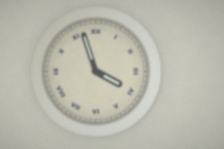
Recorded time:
3,57
